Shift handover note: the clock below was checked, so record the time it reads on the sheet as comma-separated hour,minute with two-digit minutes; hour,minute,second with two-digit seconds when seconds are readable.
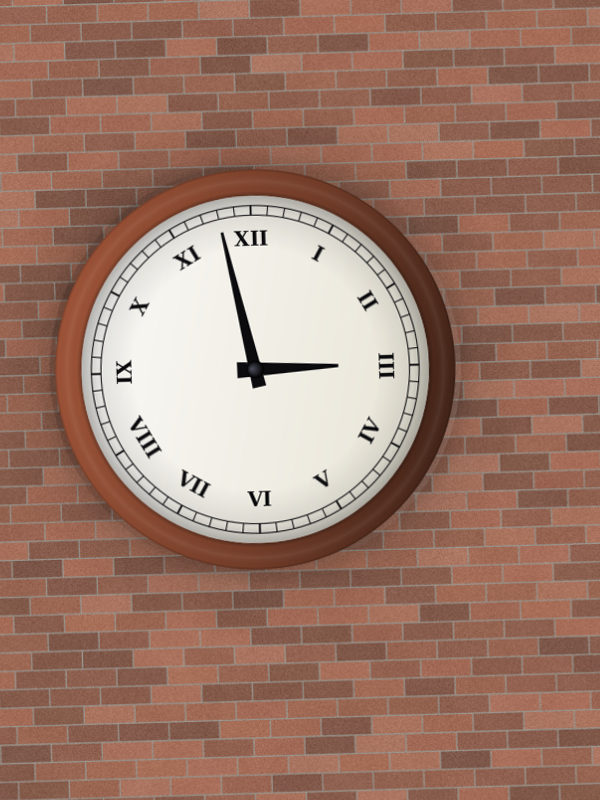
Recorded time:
2,58
